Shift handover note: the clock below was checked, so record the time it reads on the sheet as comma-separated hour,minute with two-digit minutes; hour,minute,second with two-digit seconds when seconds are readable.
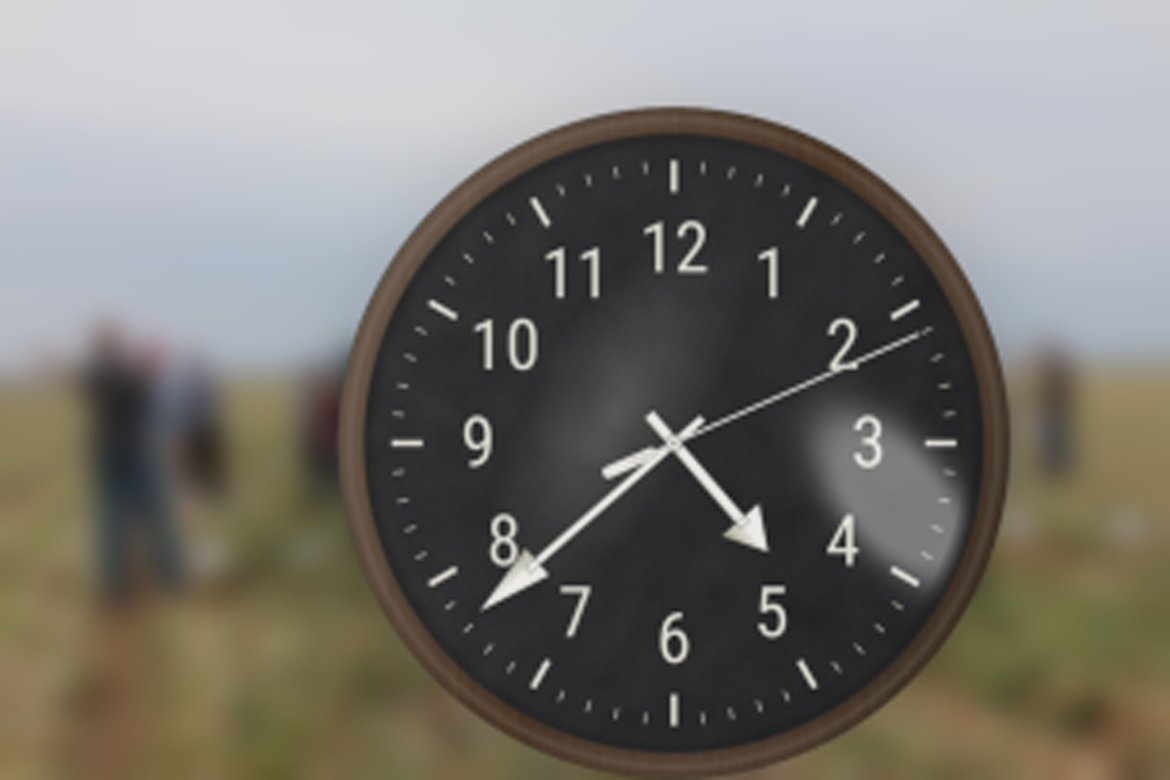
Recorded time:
4,38,11
